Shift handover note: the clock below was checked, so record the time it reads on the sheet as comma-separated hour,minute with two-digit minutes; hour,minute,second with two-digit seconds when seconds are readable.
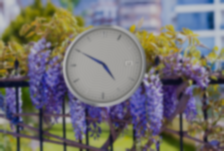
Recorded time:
4,50
